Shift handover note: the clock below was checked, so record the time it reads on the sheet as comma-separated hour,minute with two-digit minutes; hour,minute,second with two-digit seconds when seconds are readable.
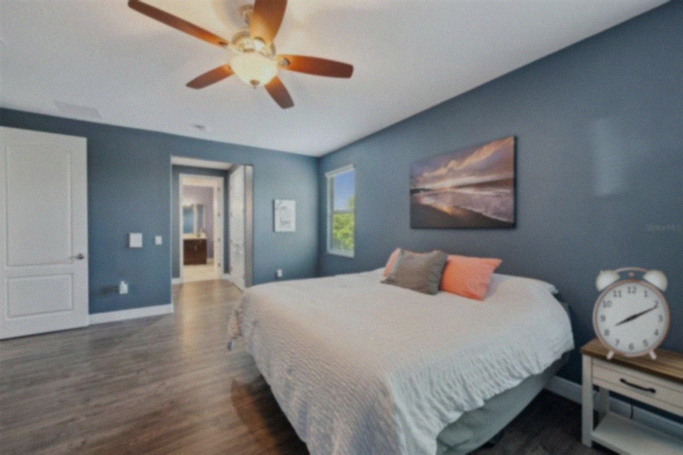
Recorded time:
8,11
